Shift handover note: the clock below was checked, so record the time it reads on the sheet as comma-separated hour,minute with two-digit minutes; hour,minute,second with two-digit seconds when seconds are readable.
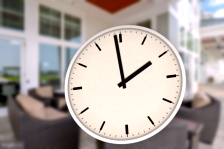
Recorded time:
1,59
